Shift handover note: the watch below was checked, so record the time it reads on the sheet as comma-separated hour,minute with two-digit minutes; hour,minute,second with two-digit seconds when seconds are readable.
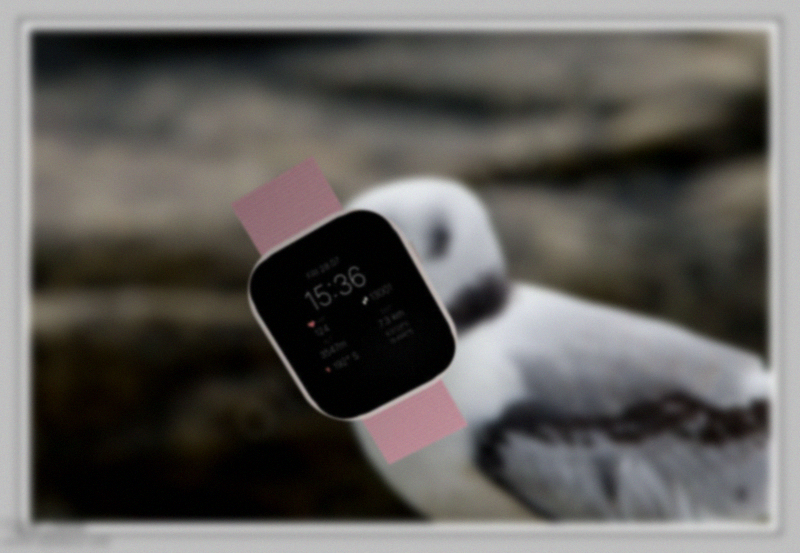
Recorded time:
15,36
